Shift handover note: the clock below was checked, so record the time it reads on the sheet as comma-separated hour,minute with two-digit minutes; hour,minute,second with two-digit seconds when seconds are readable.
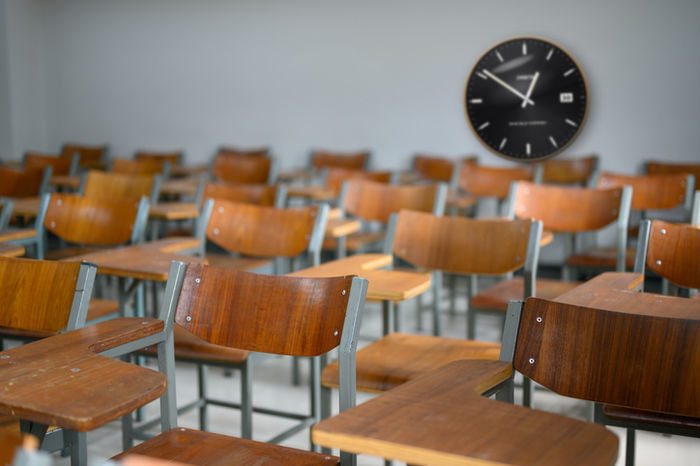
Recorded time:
12,51
